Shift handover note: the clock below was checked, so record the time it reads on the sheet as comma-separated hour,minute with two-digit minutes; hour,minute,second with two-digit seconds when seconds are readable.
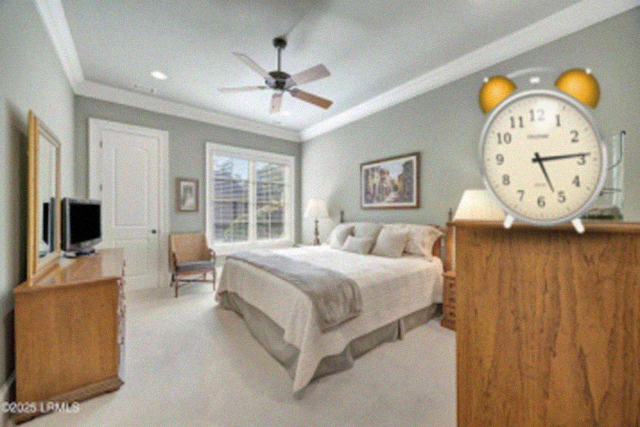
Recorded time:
5,14
